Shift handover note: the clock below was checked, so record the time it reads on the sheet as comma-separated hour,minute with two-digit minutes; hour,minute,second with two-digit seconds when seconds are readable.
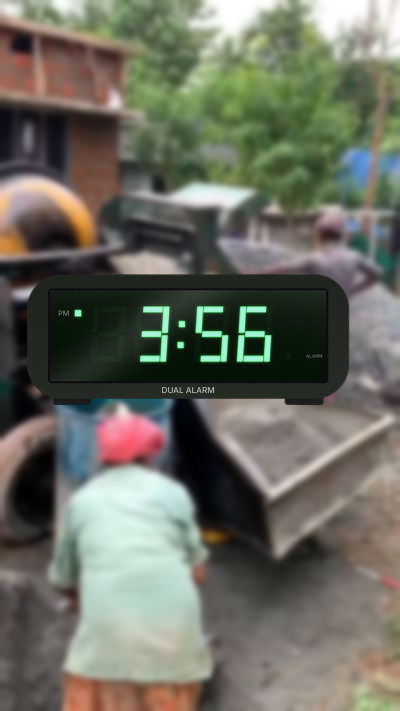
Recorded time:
3,56
